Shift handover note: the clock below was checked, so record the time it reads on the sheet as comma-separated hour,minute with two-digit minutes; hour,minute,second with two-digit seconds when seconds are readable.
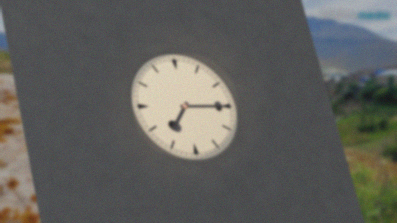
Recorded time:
7,15
